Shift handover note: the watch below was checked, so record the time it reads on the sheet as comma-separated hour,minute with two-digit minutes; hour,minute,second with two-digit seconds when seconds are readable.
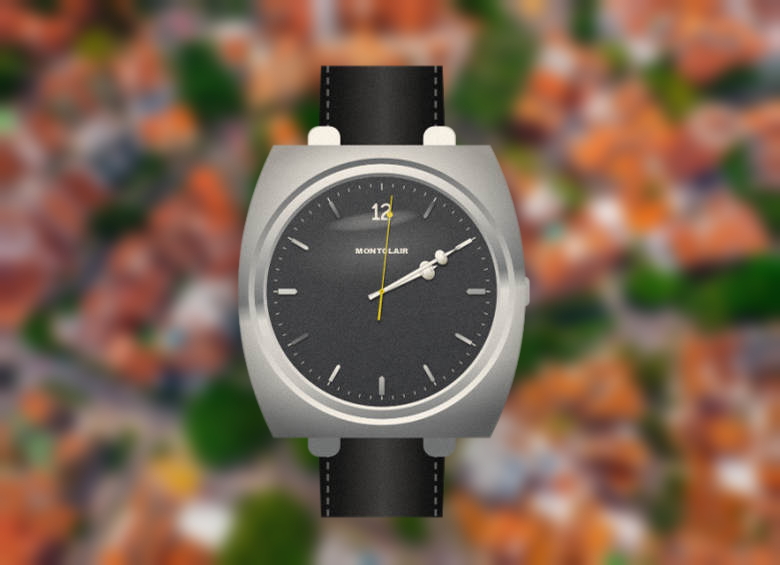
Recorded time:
2,10,01
